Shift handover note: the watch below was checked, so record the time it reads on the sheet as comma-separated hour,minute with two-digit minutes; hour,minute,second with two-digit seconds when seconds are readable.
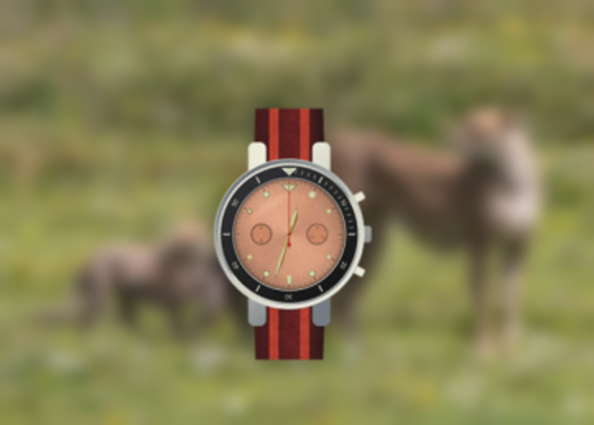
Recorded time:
12,33
